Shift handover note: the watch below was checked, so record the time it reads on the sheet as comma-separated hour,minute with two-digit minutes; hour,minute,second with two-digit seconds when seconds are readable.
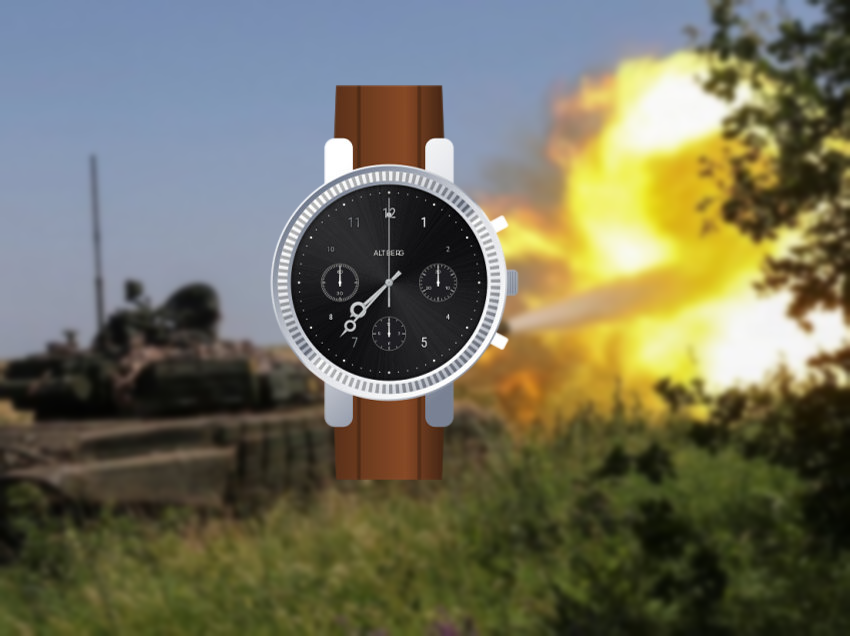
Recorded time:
7,37
